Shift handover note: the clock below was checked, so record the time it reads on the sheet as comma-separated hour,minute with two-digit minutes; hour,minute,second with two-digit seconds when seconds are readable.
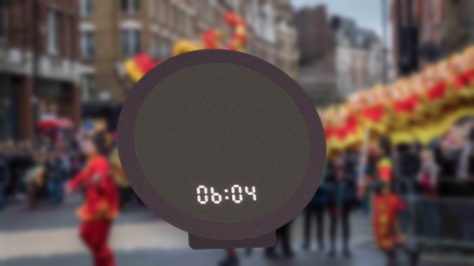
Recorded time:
6,04
